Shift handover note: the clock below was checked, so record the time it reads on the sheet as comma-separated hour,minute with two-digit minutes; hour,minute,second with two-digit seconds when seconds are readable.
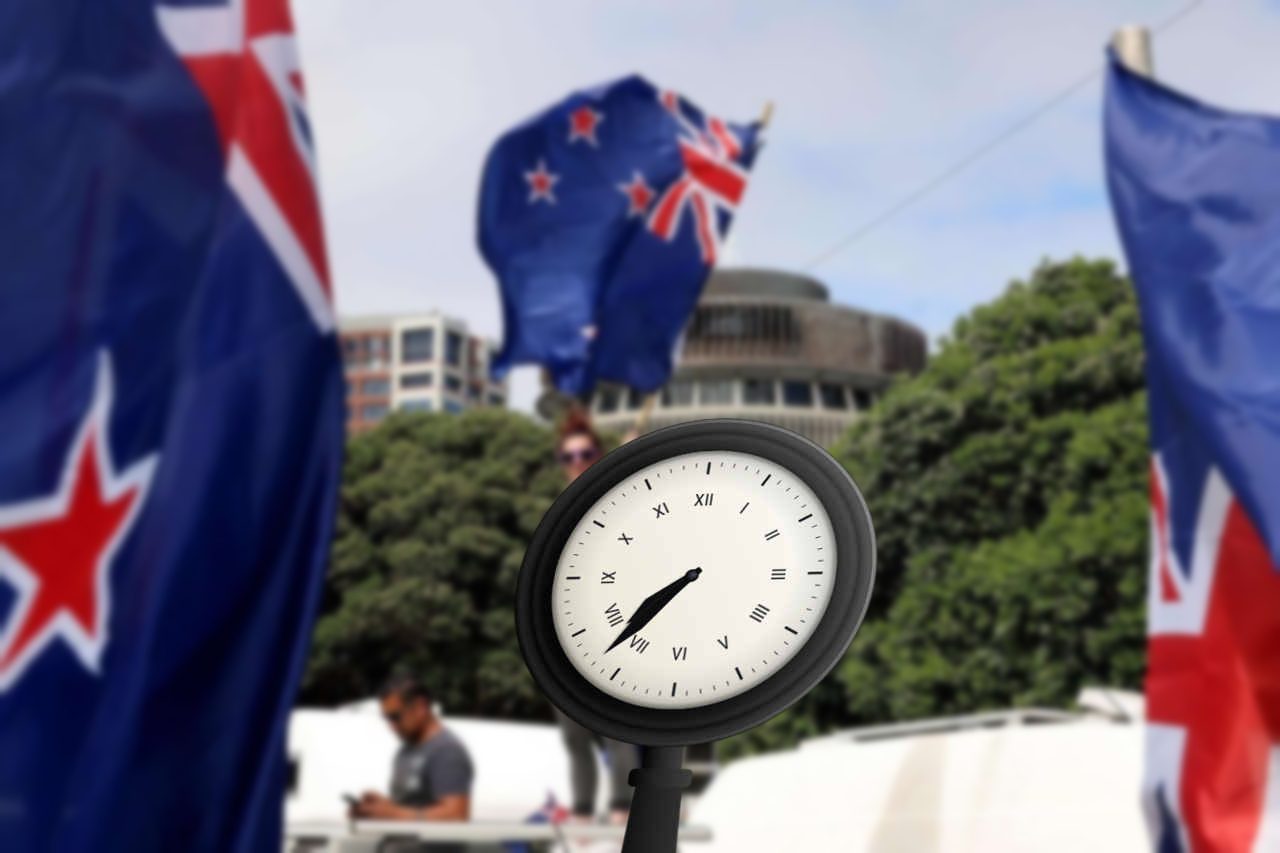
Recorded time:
7,37
